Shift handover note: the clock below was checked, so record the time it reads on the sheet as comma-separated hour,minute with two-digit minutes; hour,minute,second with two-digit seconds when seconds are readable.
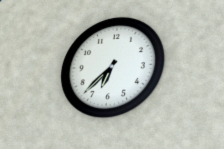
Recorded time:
6,37
